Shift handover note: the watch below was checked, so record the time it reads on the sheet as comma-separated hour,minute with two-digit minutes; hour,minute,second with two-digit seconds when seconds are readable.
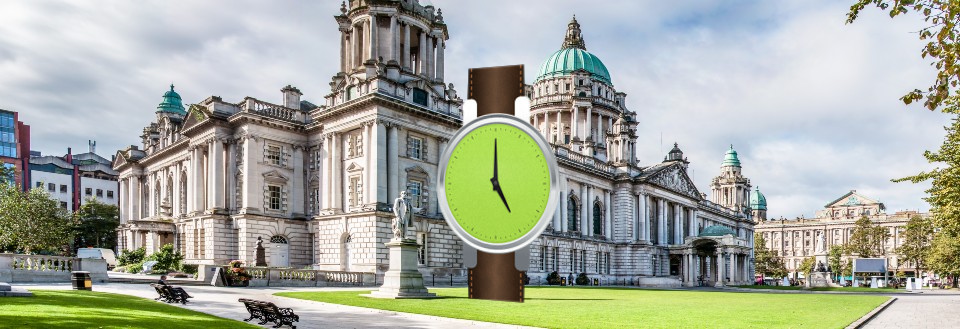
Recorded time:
5,00
